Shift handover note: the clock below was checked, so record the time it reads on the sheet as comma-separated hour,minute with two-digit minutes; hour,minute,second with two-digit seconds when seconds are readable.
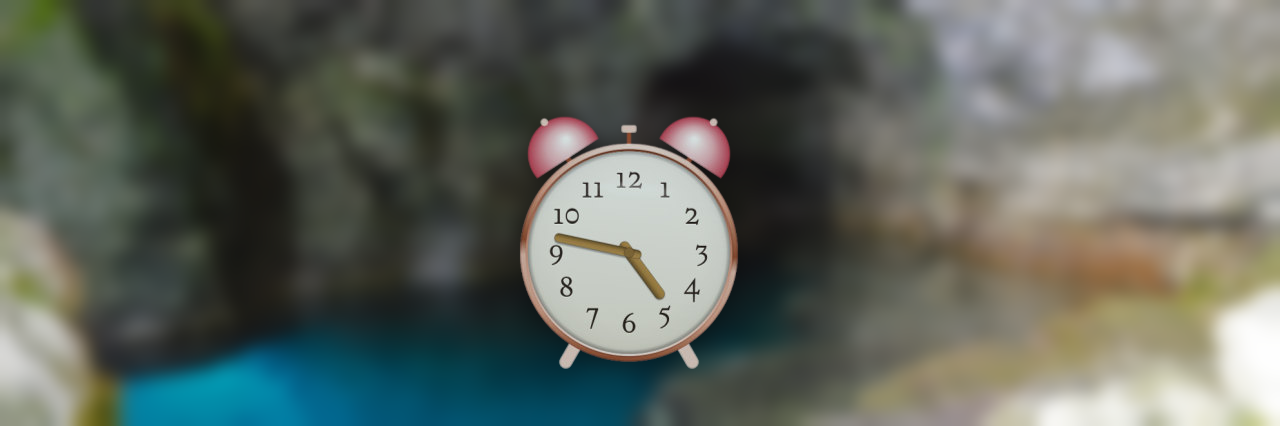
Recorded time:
4,47
